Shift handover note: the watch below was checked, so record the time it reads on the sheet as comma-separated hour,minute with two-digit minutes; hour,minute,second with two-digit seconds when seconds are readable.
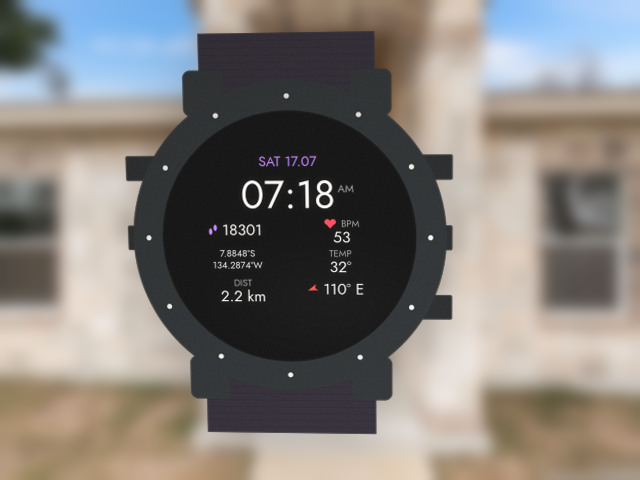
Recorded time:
7,18
